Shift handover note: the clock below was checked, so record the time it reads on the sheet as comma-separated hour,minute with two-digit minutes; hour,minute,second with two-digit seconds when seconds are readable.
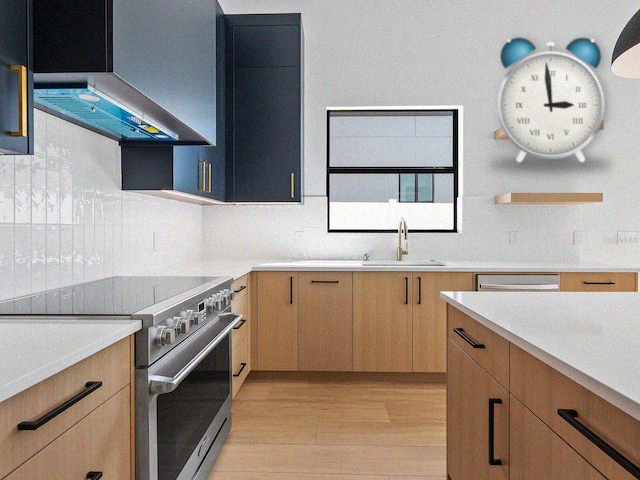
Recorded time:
2,59
